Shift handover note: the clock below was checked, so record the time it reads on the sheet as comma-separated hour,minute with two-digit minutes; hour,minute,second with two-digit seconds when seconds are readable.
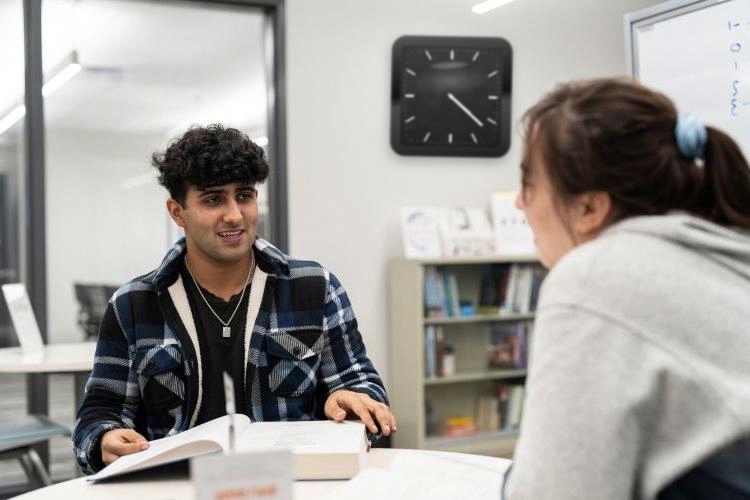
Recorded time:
4,22
